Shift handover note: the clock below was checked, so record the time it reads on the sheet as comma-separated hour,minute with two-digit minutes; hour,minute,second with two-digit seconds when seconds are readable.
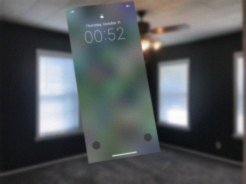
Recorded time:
0,52
